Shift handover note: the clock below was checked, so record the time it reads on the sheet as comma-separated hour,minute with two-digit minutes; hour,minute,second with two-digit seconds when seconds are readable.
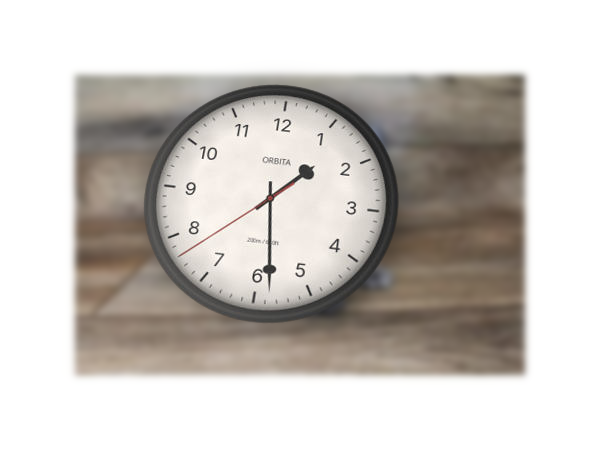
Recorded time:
1,28,38
